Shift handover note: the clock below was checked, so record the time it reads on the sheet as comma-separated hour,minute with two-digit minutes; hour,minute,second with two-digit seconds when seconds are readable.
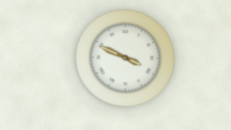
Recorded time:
3,49
